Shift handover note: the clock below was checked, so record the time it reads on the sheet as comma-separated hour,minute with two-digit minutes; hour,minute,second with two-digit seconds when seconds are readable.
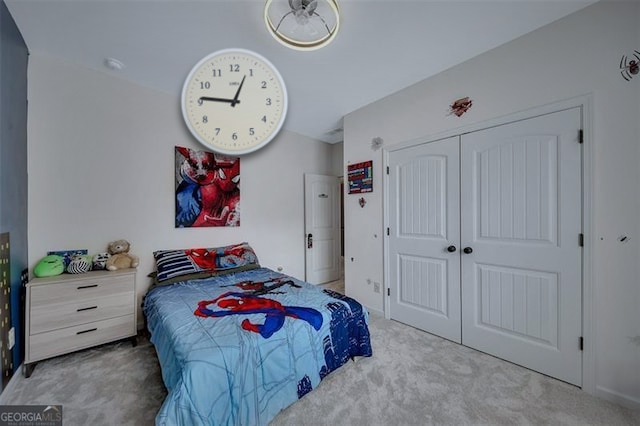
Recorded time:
12,46
